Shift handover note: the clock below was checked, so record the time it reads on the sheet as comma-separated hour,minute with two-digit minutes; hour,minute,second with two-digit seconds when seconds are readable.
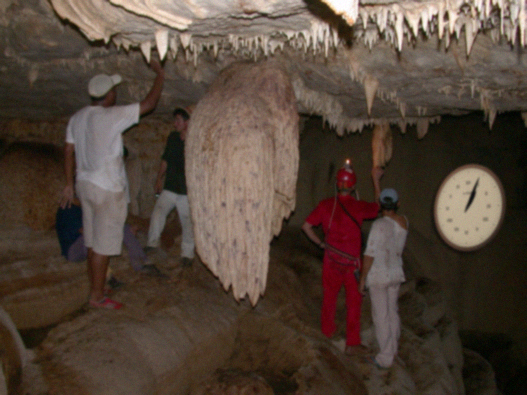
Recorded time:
1,04
